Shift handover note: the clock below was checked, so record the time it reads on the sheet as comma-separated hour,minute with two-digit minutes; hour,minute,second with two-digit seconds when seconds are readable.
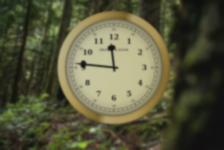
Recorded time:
11,46
